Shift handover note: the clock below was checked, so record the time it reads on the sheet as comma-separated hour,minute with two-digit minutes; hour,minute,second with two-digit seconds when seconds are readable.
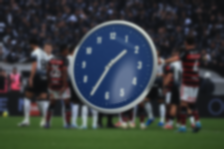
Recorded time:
1,35
